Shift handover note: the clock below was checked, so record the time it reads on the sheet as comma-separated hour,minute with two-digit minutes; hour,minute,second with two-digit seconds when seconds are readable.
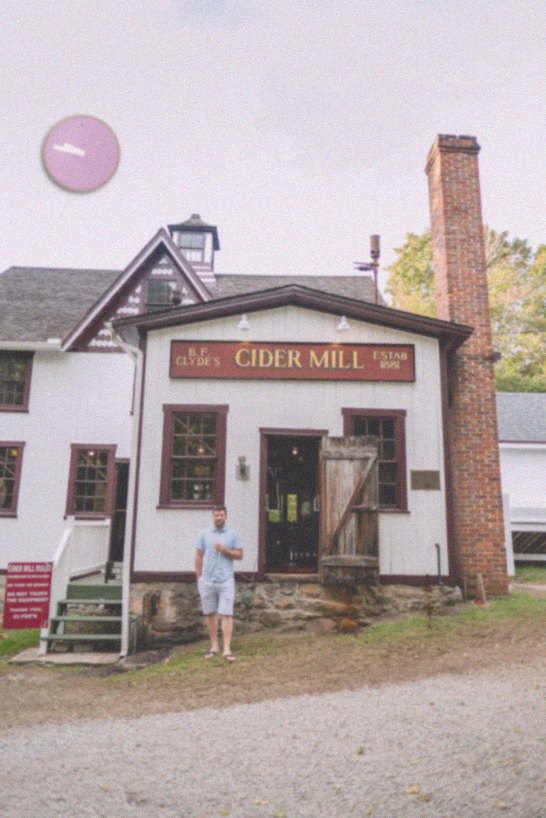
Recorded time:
9,47
